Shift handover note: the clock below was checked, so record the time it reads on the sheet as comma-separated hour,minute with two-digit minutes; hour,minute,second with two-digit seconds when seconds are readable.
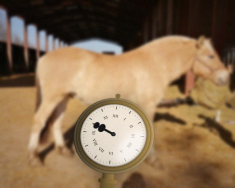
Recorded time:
9,49
